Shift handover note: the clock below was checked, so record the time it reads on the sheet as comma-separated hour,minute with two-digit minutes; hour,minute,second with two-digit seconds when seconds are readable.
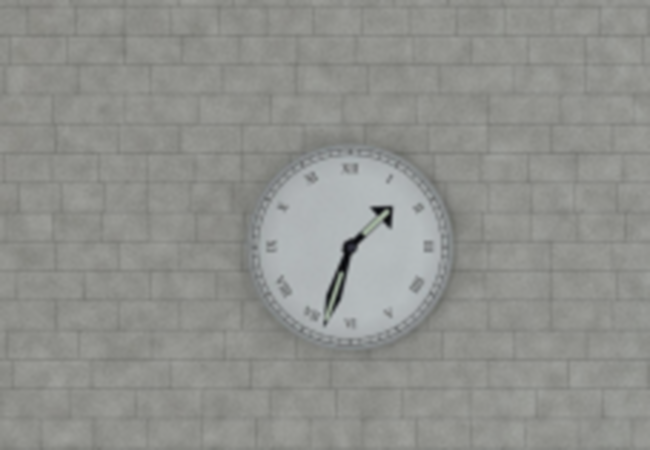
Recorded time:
1,33
